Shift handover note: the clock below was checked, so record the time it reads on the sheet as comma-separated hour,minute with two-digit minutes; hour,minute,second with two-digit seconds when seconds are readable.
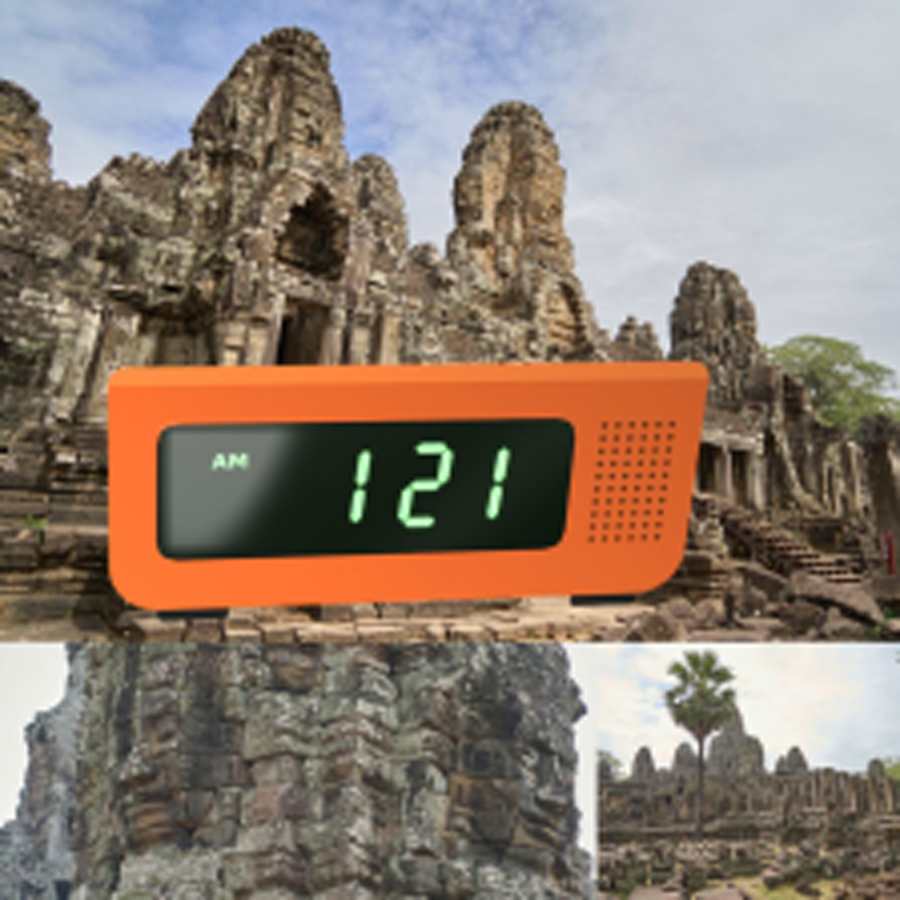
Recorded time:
1,21
